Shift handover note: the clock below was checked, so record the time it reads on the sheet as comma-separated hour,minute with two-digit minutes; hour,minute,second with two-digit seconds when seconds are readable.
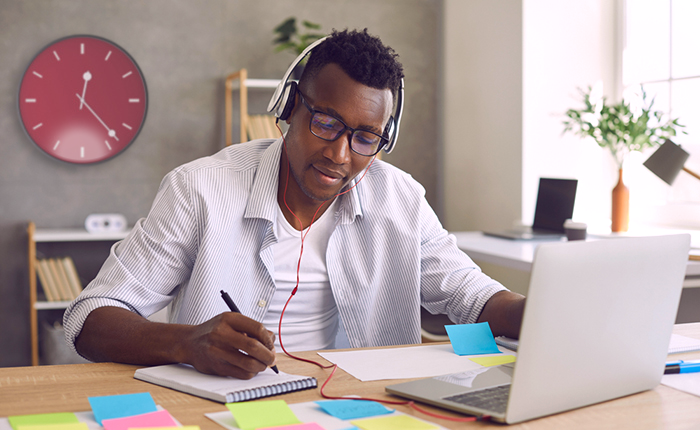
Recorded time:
12,23
